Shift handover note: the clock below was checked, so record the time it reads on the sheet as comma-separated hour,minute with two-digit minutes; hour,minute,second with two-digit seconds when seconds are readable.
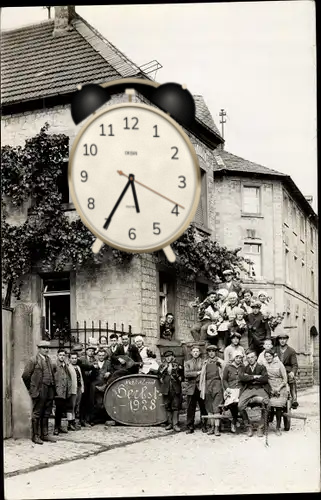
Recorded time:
5,35,19
